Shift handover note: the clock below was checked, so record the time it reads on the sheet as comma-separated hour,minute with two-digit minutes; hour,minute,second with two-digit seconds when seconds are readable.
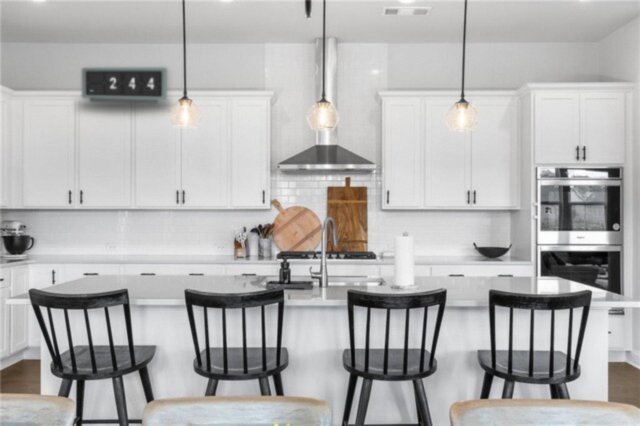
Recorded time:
2,44
